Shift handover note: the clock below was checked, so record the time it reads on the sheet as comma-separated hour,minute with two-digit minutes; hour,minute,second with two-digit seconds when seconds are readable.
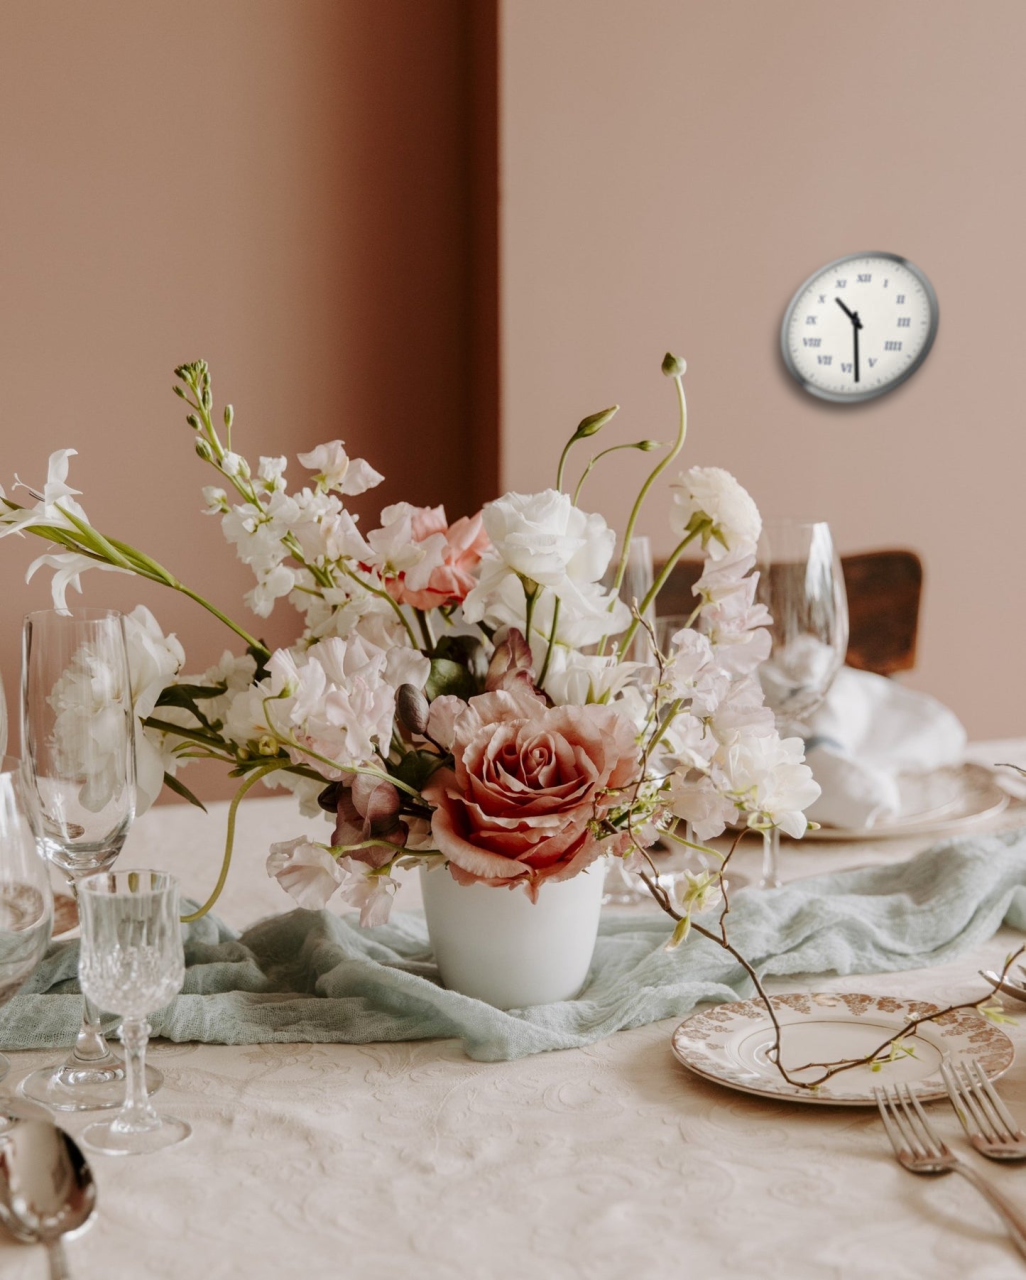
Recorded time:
10,28
